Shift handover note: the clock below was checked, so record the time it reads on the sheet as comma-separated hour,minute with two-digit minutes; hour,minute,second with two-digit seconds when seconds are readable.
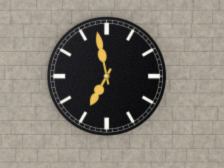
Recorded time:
6,58
